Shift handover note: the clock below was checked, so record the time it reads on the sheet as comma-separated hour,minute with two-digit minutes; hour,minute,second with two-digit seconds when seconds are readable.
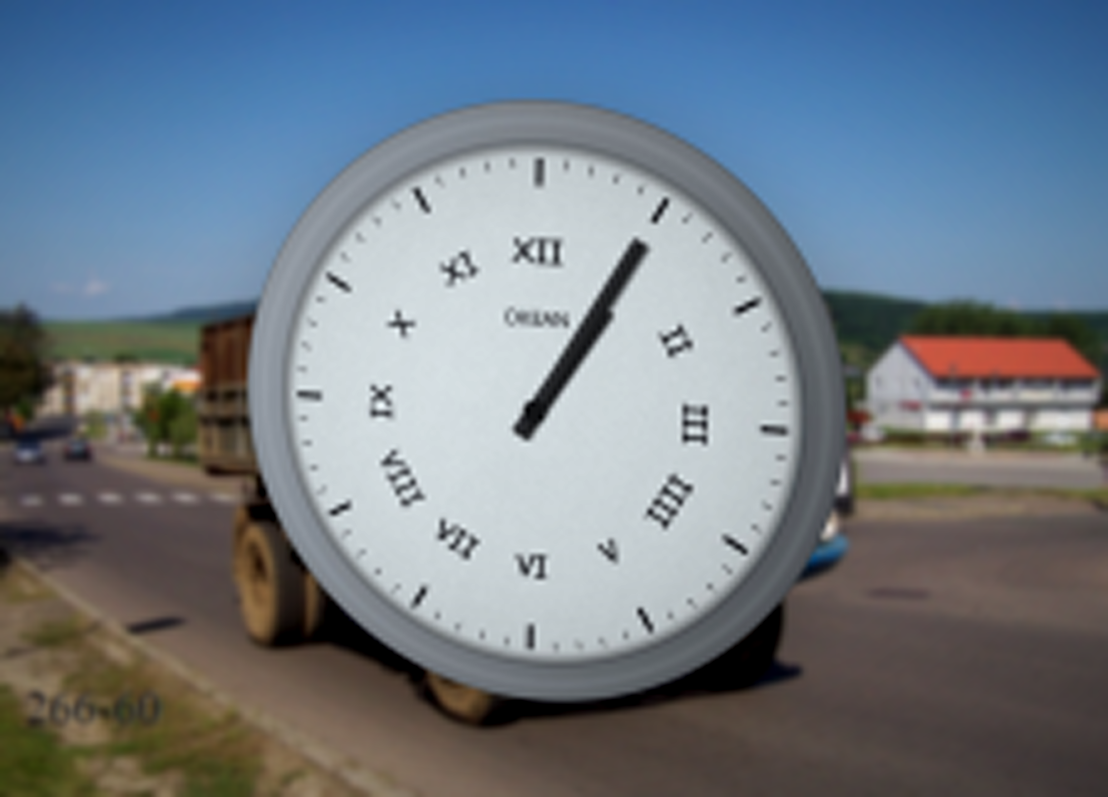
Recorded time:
1,05
